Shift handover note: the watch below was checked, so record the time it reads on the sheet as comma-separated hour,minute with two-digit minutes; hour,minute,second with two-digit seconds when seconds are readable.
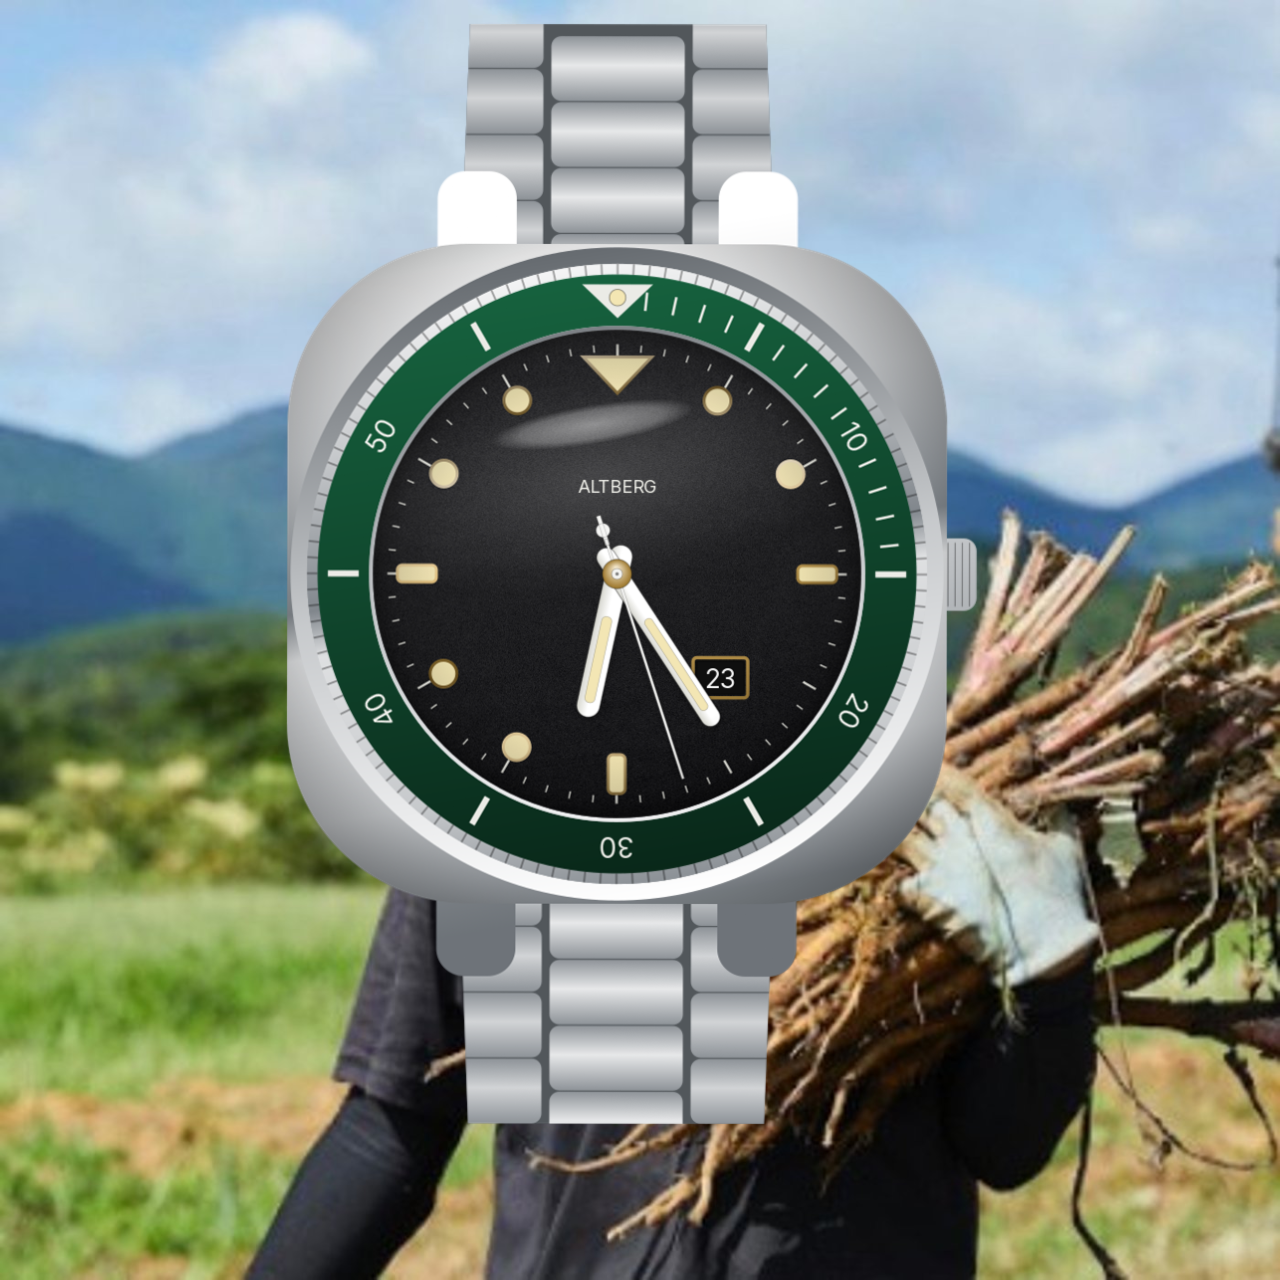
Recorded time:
6,24,27
